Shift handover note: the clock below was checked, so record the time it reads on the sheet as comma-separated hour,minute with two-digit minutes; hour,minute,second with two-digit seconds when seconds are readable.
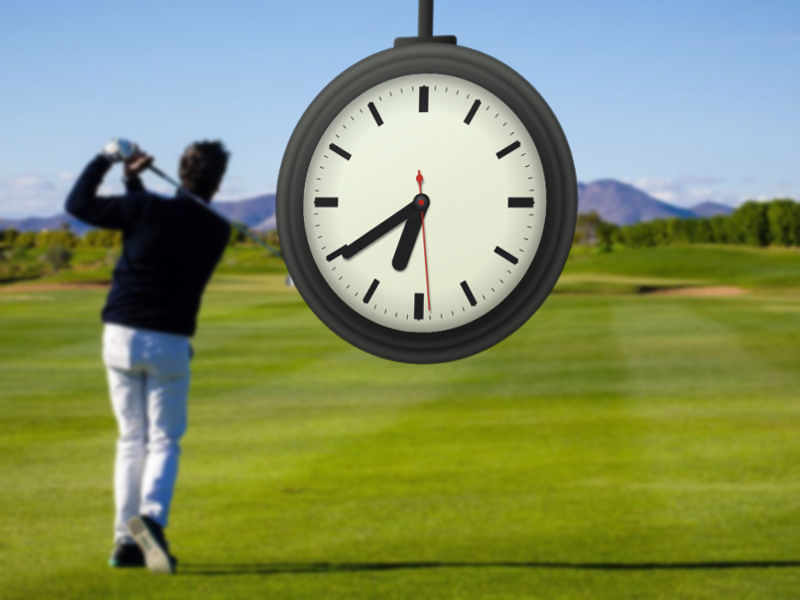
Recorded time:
6,39,29
